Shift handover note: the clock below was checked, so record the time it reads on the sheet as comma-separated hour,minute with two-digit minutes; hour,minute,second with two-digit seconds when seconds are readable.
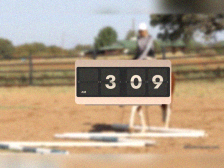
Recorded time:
3,09
